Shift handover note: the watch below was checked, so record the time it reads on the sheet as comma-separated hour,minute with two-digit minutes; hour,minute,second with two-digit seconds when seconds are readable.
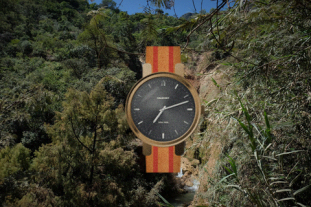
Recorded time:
7,12
